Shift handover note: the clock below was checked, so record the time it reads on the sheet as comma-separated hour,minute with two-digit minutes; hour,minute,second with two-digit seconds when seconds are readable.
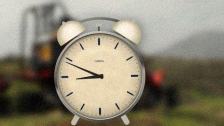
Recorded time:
8,49
